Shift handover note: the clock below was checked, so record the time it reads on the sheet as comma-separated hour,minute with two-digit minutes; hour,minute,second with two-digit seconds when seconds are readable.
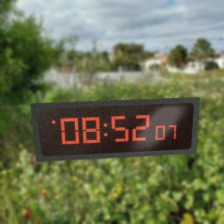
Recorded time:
8,52,07
